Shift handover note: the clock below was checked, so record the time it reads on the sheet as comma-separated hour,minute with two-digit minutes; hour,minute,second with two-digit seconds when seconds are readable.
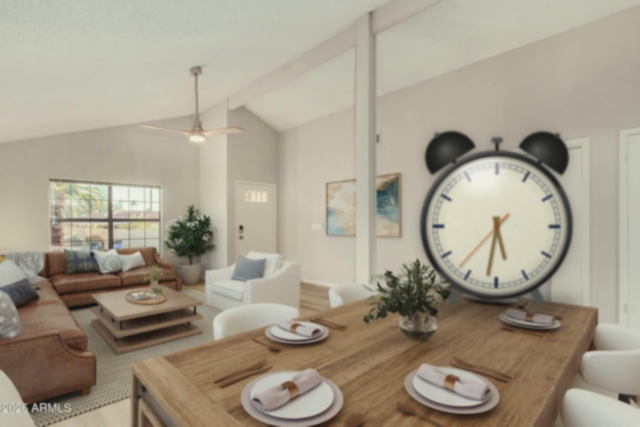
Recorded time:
5,31,37
